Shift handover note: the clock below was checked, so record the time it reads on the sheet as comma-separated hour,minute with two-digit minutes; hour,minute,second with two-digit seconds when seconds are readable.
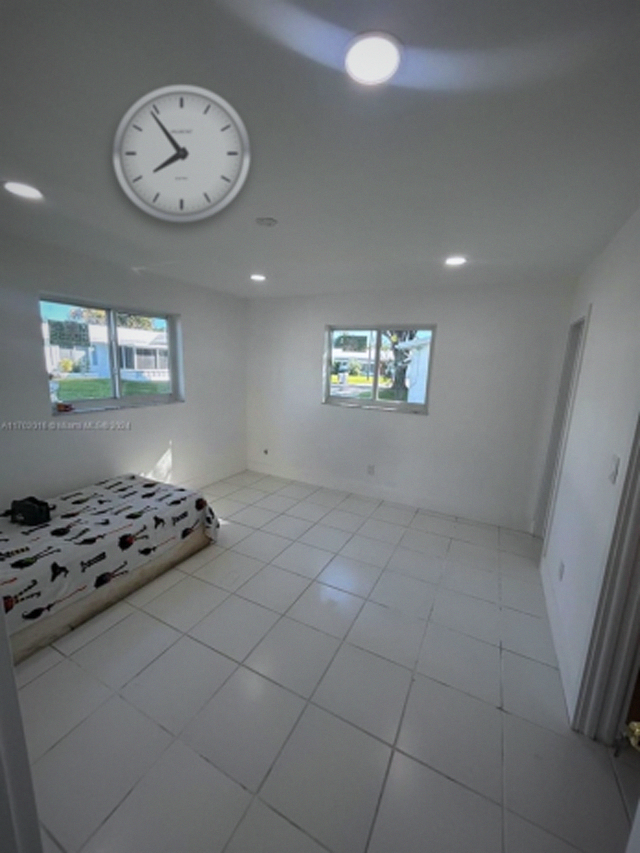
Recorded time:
7,54
